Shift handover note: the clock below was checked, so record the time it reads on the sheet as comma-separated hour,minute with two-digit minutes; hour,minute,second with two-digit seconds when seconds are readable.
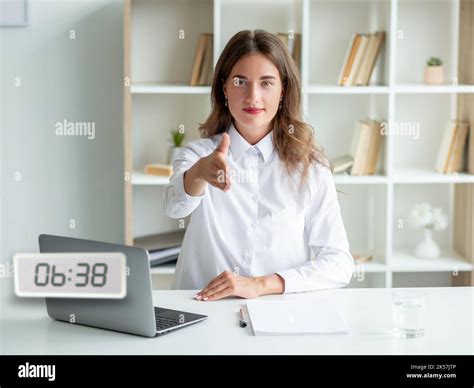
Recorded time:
6,38
